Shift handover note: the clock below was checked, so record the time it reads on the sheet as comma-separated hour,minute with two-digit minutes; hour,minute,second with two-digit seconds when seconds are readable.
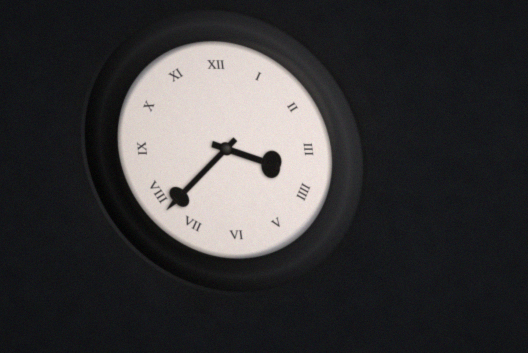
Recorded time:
3,38
